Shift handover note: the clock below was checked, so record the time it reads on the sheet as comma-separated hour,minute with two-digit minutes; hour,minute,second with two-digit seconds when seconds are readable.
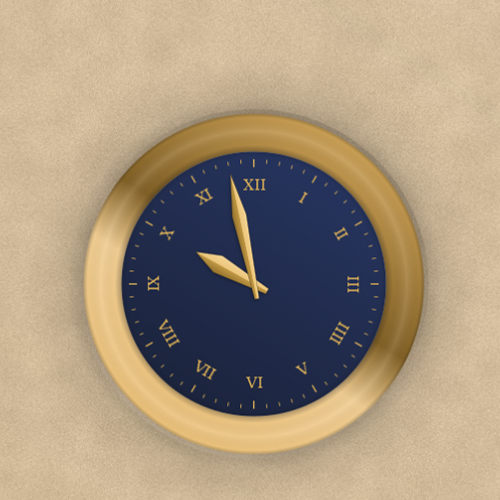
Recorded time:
9,58
